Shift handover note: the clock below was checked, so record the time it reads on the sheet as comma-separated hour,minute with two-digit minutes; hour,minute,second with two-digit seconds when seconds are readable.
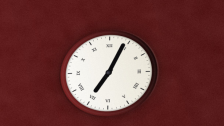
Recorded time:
7,04
